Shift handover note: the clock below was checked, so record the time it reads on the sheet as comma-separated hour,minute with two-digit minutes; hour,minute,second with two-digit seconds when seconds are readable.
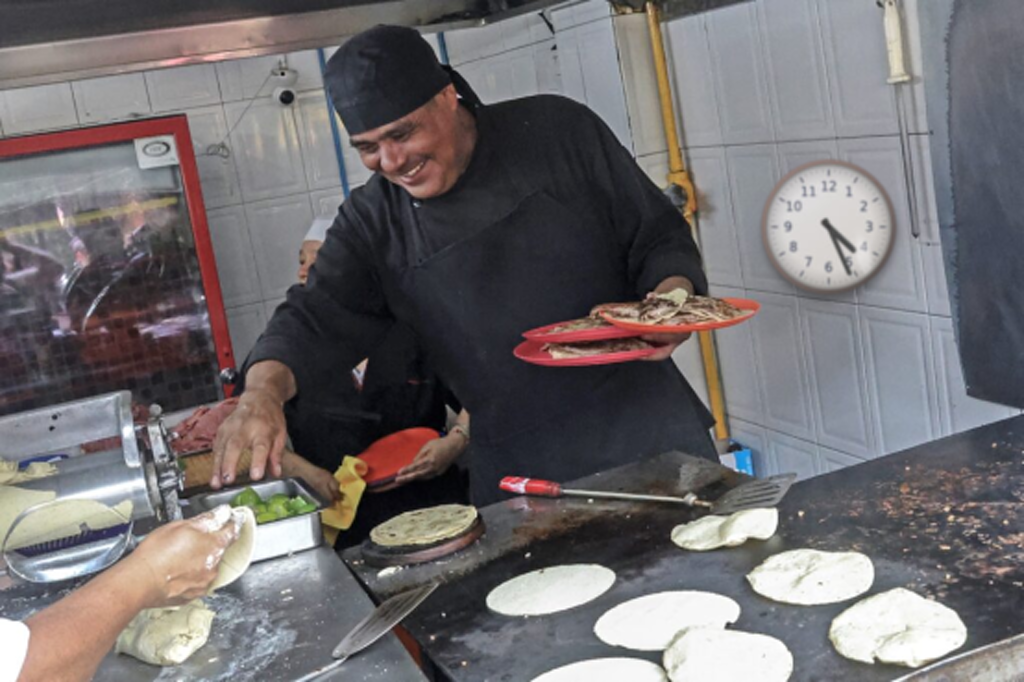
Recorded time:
4,26
